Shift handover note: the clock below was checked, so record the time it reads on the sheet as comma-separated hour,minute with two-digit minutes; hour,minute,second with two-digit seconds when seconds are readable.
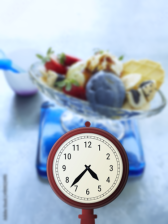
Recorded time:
4,37
